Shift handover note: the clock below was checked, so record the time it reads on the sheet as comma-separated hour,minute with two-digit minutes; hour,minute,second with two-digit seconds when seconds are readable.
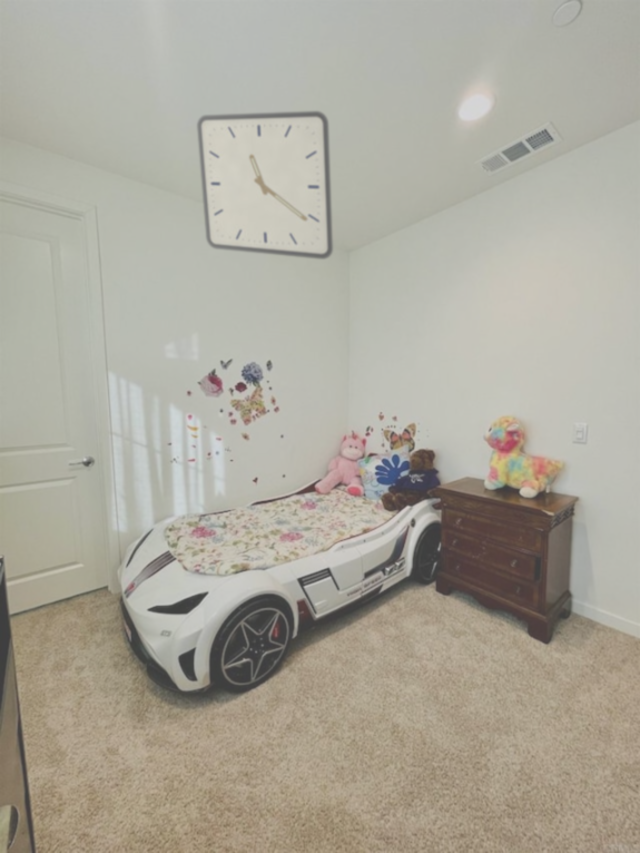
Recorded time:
11,21
